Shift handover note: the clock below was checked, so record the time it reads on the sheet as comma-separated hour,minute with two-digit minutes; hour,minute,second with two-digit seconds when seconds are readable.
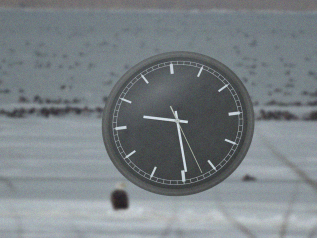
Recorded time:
9,29,27
